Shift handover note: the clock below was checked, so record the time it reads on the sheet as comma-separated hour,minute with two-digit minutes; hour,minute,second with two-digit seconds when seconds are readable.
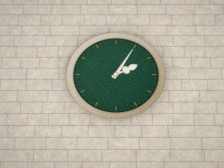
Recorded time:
2,05
